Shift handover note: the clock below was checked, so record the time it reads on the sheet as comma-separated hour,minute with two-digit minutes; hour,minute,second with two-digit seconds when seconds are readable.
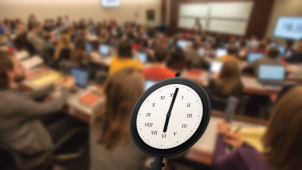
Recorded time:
6,01
